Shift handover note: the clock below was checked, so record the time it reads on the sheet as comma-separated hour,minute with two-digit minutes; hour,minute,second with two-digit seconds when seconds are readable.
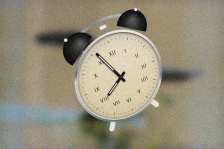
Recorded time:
7,56
